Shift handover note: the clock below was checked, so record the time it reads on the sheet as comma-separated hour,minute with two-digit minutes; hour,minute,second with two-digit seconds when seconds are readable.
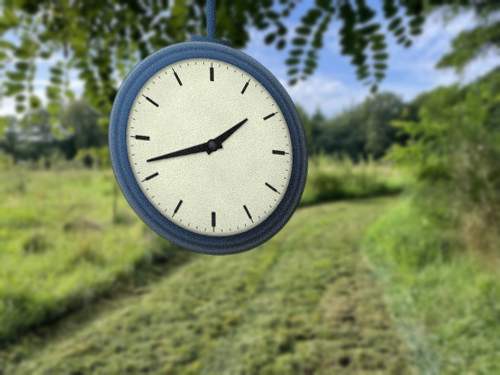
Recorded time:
1,42
